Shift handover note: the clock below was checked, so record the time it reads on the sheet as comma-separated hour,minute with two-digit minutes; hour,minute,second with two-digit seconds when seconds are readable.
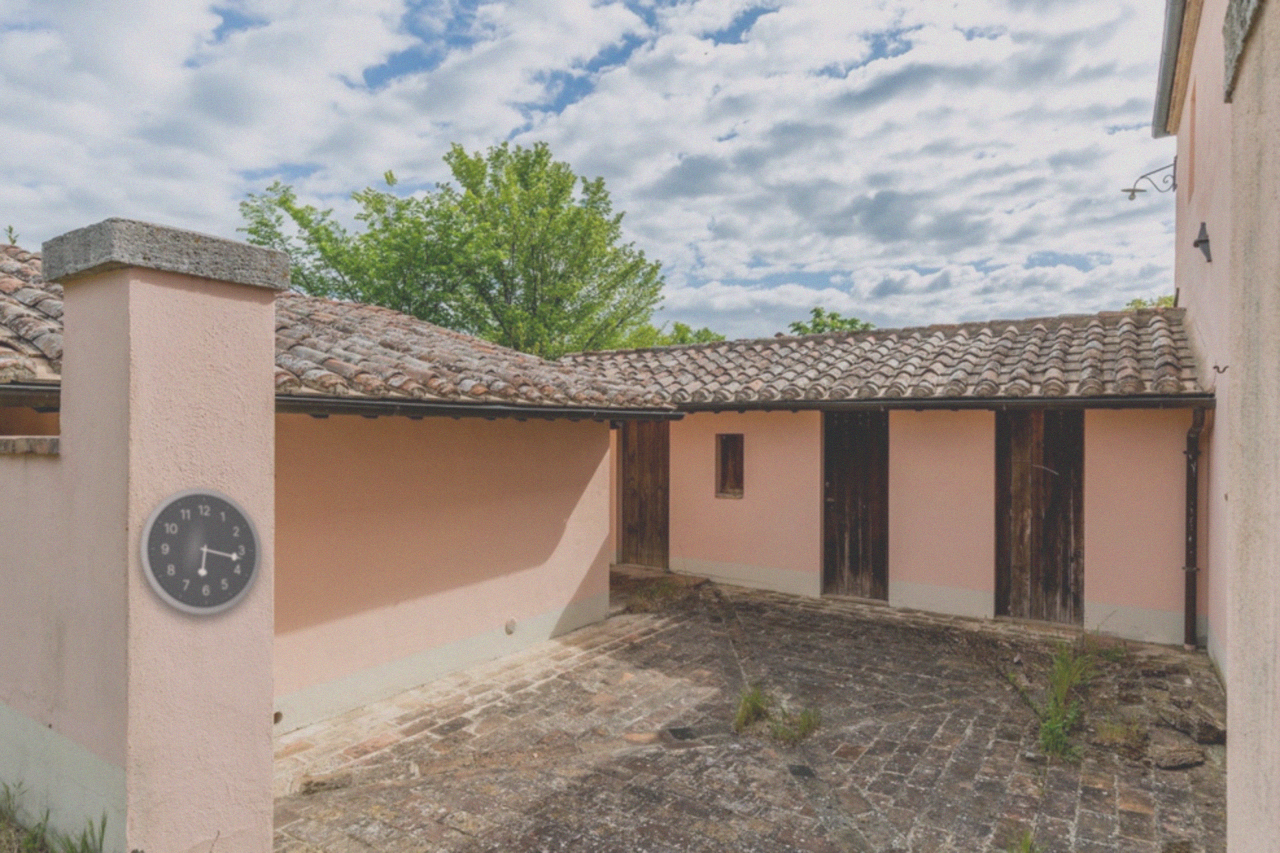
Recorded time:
6,17
